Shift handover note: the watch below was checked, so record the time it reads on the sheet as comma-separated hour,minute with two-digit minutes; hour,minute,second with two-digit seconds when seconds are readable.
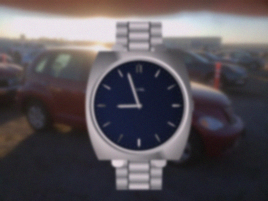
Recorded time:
8,57
